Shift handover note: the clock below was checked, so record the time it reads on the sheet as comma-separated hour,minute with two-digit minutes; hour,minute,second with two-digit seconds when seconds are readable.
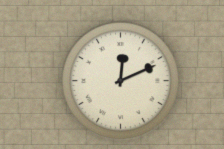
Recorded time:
12,11
